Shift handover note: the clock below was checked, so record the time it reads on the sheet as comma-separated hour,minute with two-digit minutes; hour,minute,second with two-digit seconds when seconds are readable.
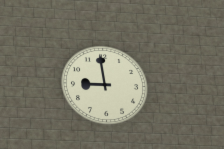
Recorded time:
8,59
